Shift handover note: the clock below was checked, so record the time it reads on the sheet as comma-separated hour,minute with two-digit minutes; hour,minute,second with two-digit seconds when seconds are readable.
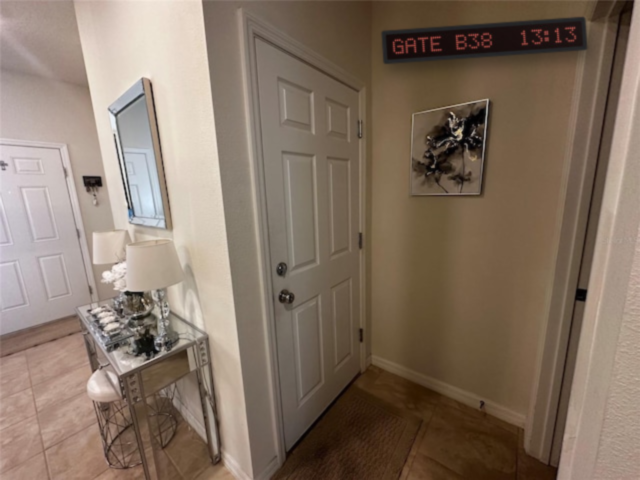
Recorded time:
13,13
